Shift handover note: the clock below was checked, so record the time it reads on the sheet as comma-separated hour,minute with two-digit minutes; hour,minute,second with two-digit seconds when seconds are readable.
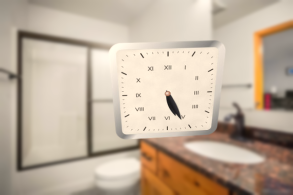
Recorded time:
5,26
